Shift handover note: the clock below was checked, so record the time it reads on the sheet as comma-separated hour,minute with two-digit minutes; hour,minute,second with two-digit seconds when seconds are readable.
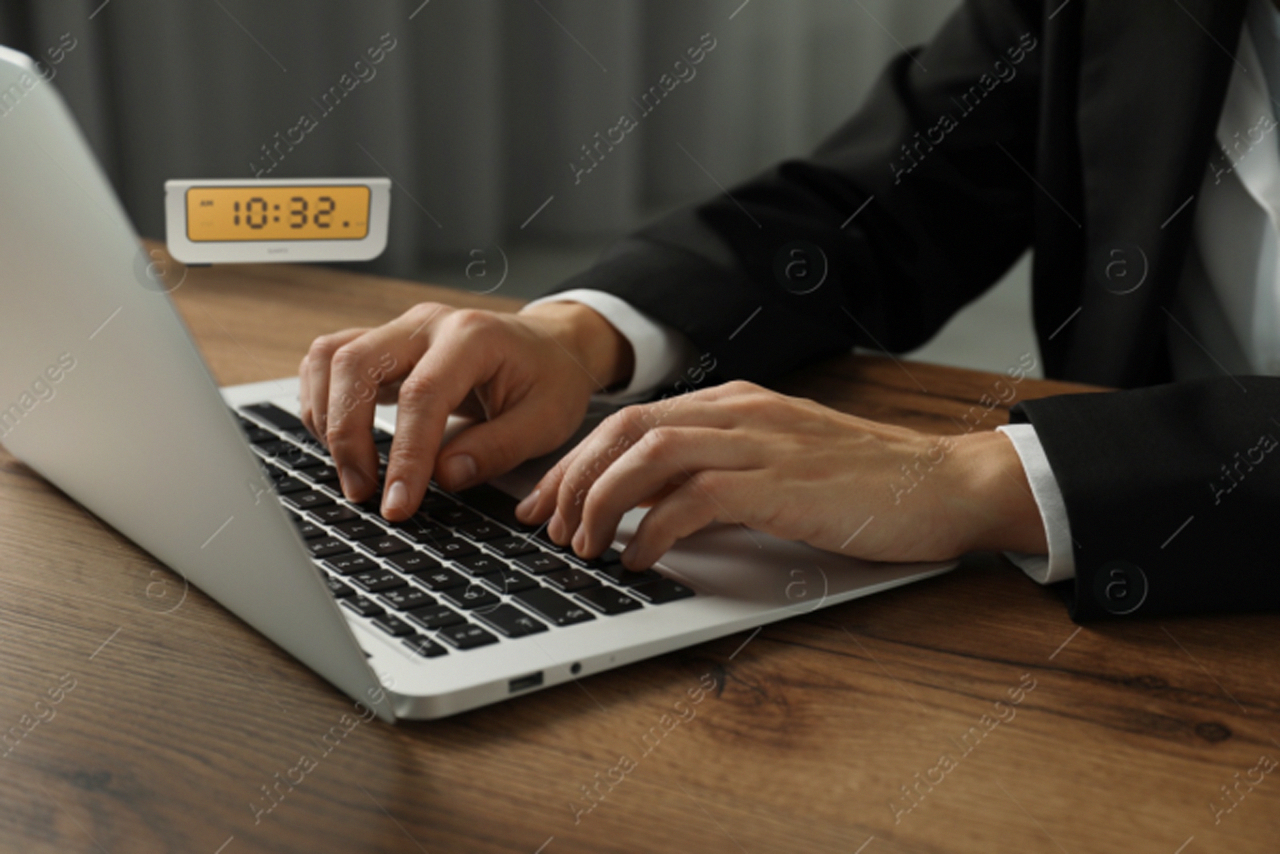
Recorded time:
10,32
